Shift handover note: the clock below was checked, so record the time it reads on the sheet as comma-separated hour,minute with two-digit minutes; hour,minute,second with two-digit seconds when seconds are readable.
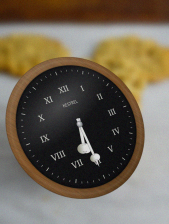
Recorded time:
6,30
